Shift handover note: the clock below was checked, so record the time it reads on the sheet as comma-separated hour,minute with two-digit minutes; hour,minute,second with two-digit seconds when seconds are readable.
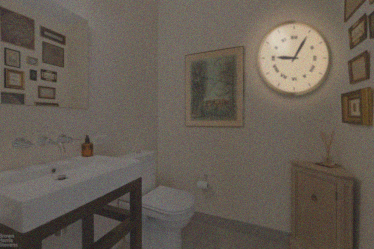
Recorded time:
9,05
